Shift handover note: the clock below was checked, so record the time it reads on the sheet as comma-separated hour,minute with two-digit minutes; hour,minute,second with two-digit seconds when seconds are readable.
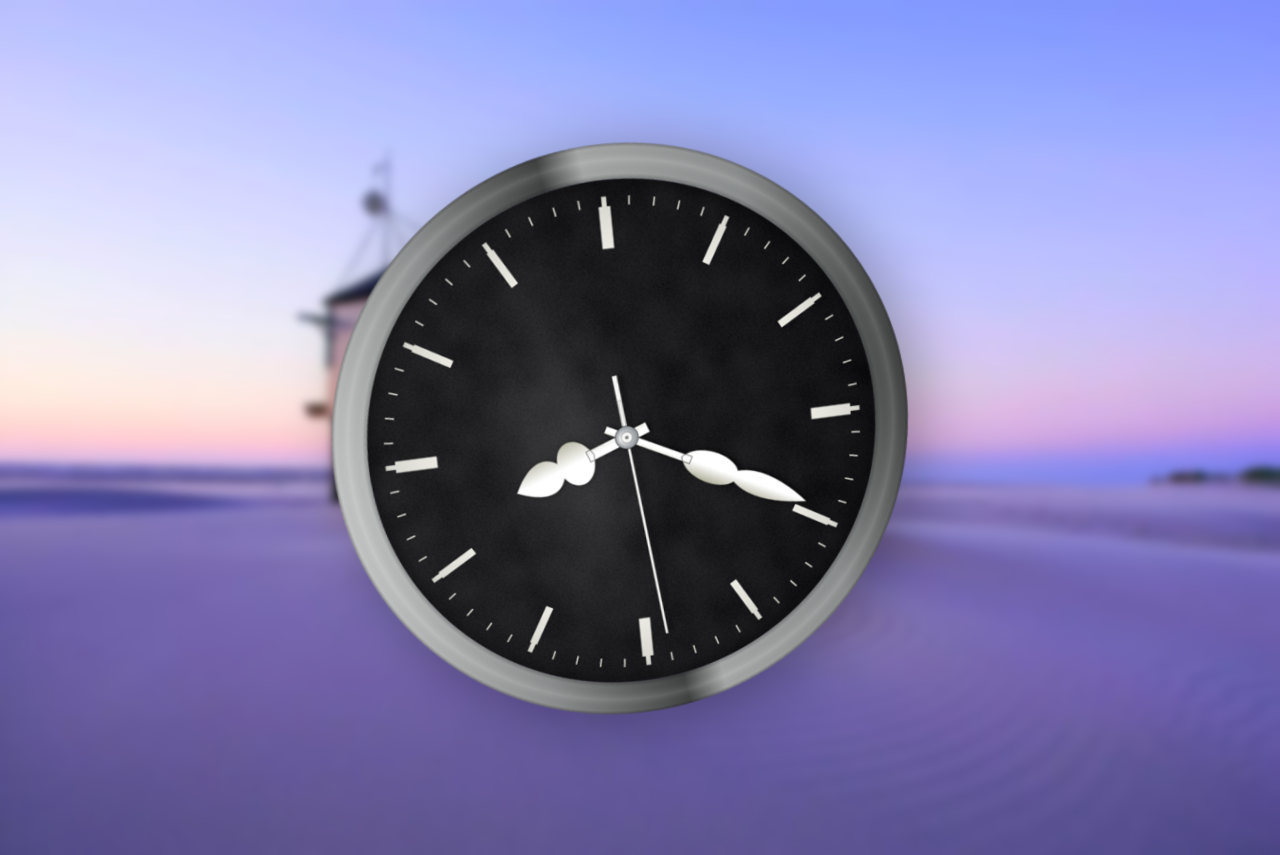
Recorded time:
8,19,29
